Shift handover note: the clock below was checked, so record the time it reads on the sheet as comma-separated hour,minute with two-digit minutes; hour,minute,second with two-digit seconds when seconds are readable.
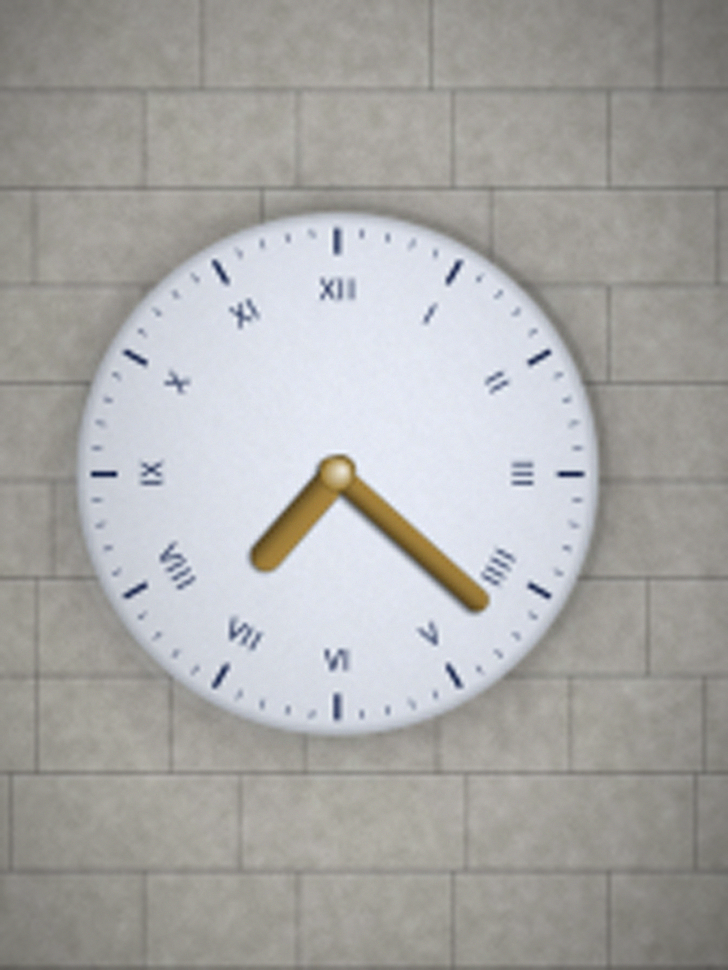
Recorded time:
7,22
